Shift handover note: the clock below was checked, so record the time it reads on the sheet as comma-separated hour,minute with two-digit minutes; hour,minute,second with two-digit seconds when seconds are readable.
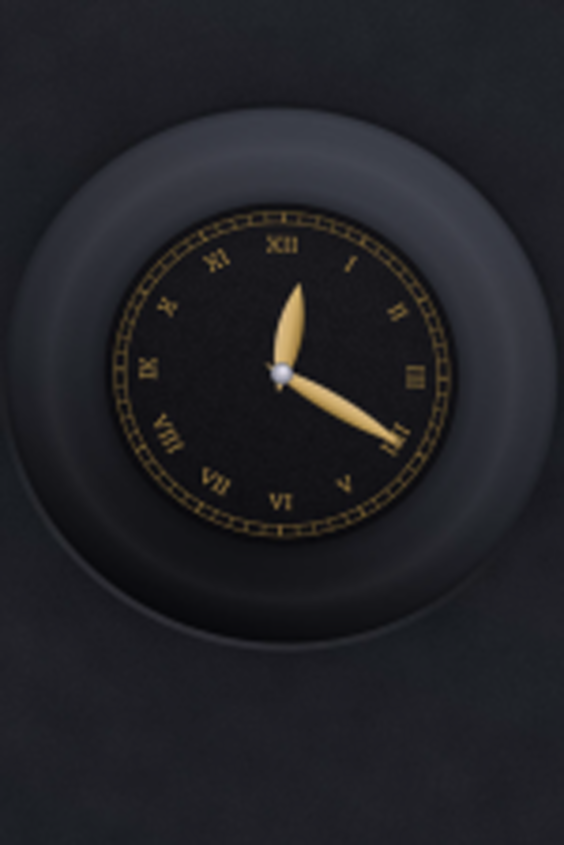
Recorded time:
12,20
